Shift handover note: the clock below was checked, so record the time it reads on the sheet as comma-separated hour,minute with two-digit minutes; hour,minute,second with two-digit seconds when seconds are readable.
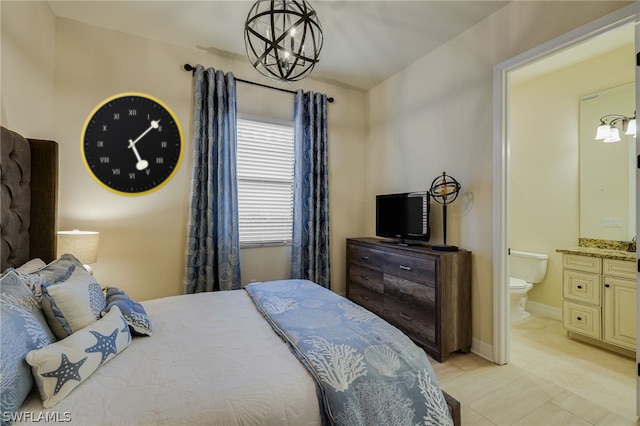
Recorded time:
5,08
